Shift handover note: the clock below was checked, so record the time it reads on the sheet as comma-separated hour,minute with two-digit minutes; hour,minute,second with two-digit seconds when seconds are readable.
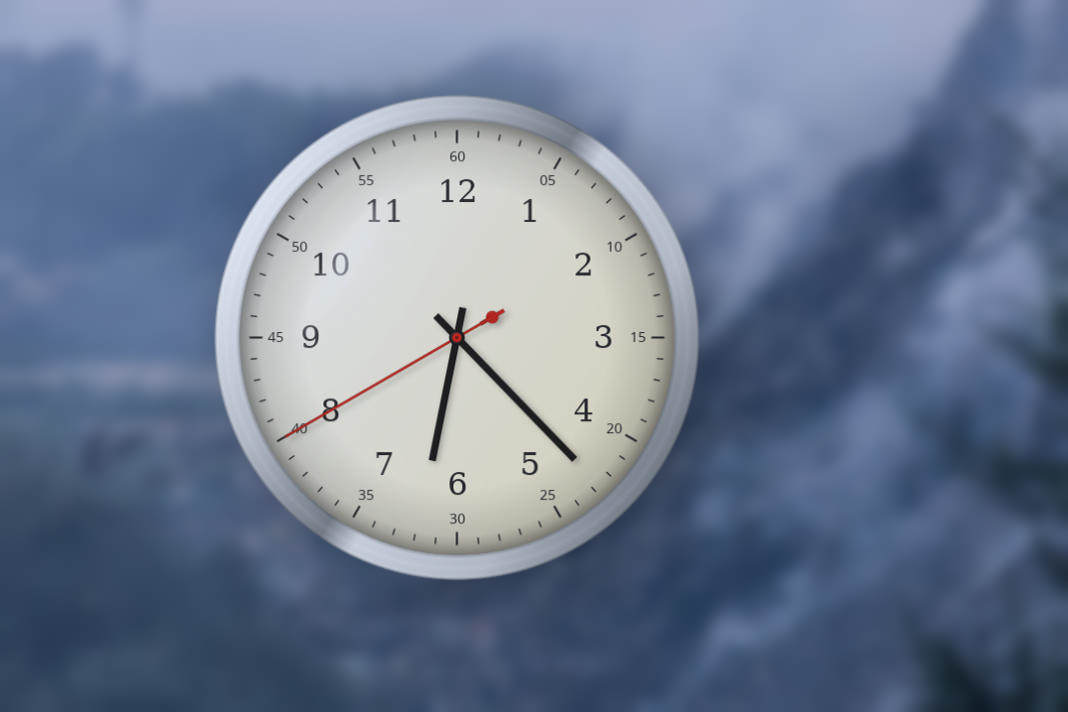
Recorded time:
6,22,40
